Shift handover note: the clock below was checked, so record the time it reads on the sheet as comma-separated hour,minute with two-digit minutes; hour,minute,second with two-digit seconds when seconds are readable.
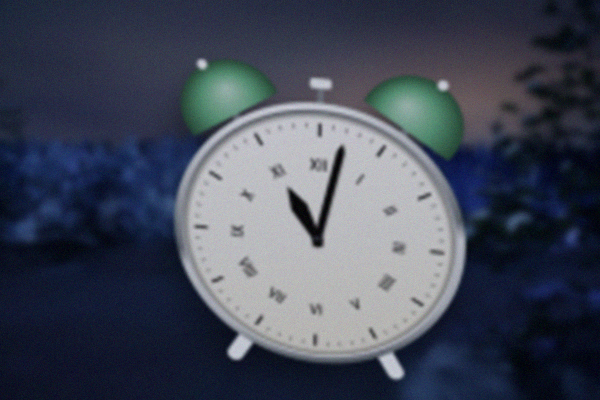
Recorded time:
11,02
